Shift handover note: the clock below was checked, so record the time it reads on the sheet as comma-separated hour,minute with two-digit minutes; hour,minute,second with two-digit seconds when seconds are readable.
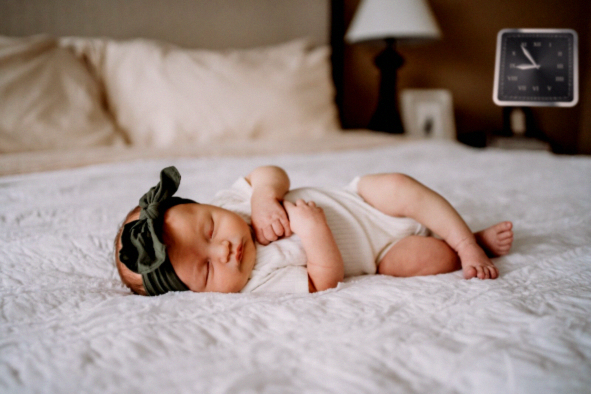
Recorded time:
8,54
